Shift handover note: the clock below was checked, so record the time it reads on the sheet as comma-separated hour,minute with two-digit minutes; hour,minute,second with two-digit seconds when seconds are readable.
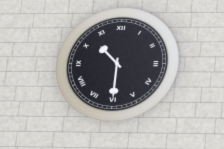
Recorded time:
10,30
